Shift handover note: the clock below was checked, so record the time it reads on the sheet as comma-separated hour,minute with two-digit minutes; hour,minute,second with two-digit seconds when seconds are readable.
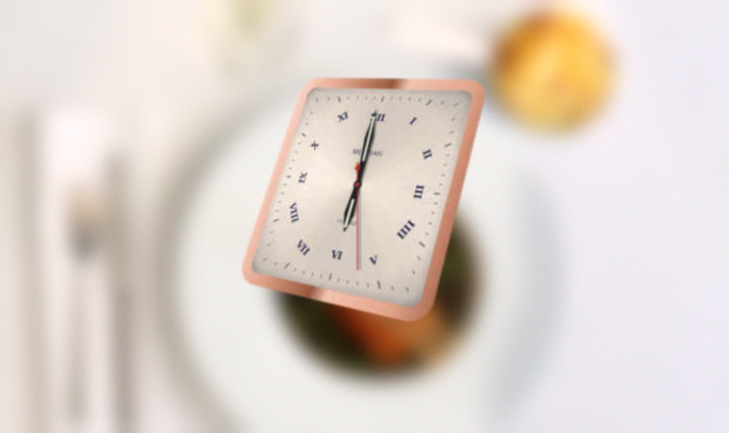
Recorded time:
5,59,27
